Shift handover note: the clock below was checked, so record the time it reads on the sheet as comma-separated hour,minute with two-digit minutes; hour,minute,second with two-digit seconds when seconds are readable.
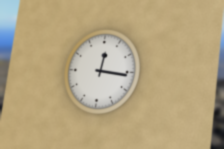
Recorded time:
12,16
